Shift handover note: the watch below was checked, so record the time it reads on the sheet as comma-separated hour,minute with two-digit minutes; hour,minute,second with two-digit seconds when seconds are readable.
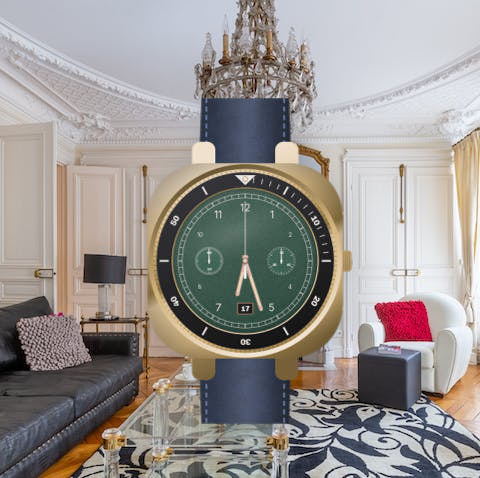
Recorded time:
6,27
